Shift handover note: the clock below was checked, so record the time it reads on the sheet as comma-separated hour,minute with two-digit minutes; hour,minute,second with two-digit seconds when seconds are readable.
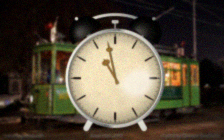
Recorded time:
10,58
